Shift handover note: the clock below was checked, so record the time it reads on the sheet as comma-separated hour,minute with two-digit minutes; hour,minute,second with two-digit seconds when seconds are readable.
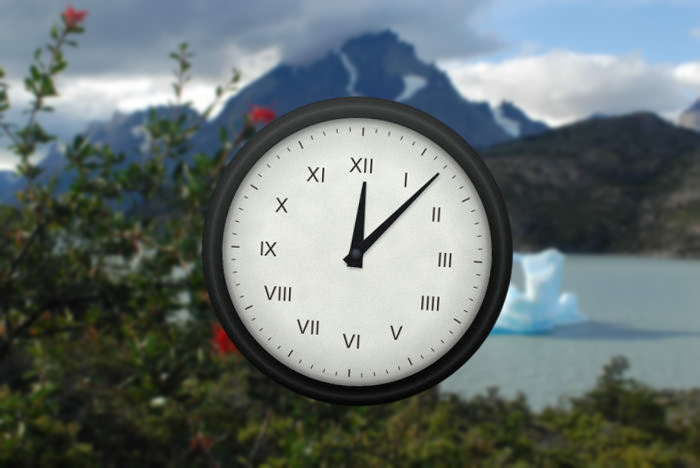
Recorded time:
12,07
